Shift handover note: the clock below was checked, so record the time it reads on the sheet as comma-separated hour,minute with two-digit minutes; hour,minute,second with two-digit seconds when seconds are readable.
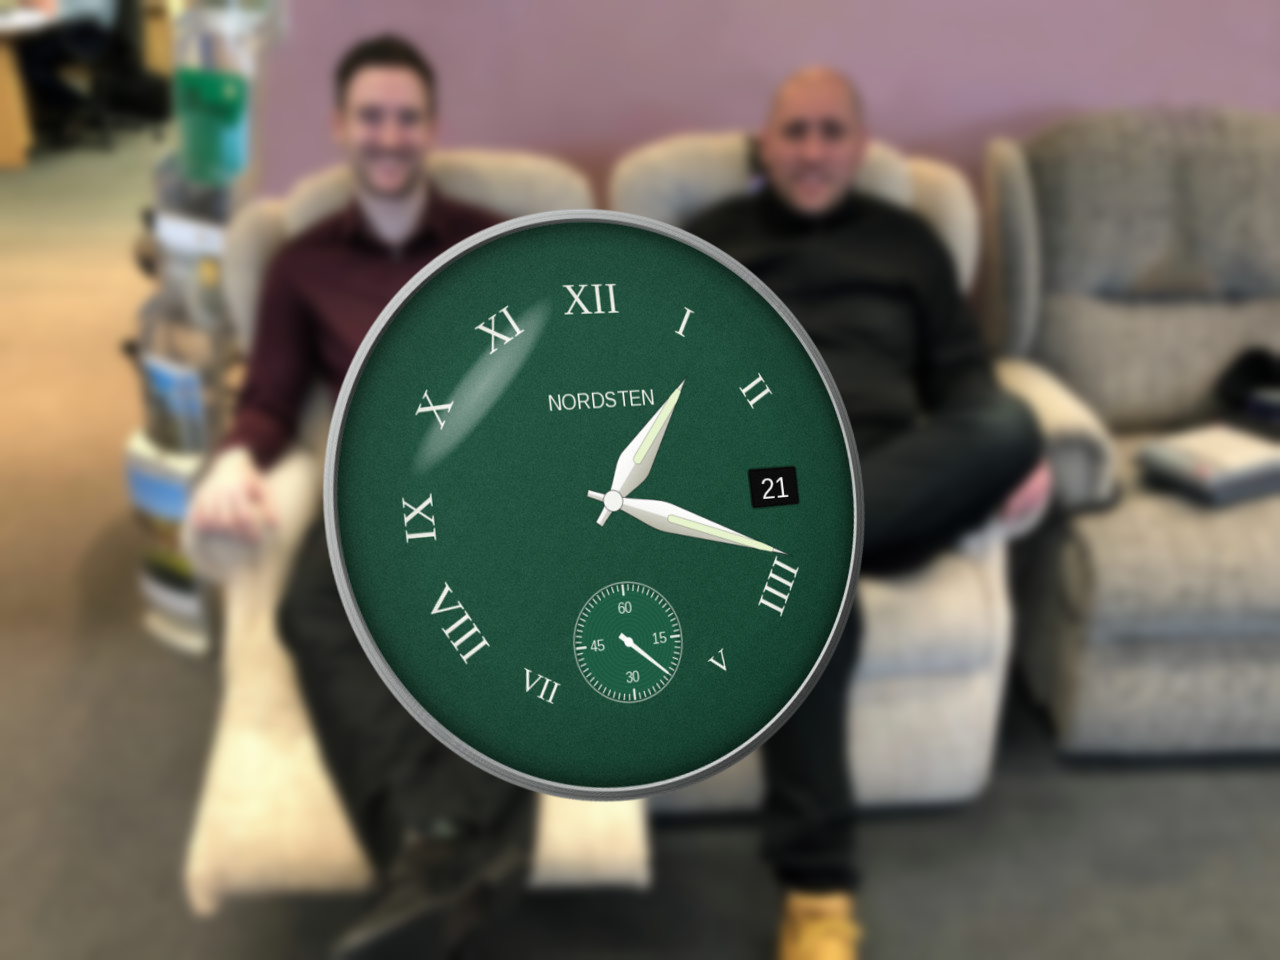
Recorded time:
1,18,22
